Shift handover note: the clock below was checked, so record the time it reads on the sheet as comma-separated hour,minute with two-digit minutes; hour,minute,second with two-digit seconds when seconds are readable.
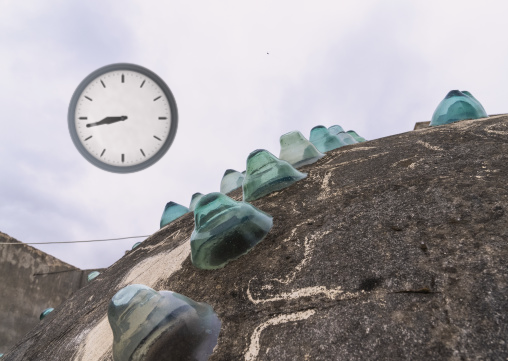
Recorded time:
8,43
